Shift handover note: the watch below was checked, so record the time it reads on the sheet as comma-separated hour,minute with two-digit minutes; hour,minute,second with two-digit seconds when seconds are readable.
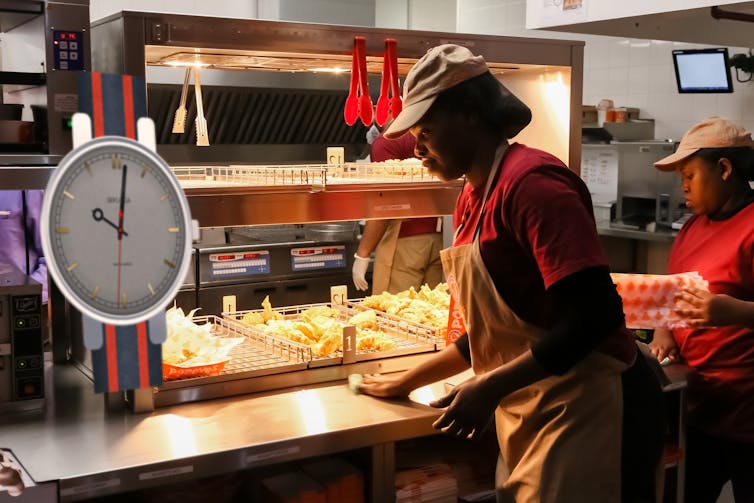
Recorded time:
10,01,31
